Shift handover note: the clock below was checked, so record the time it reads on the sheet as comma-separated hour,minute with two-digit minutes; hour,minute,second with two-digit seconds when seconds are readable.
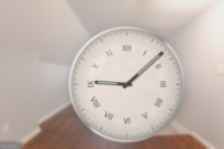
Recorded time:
9,08
